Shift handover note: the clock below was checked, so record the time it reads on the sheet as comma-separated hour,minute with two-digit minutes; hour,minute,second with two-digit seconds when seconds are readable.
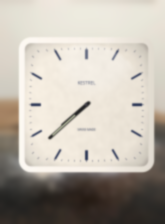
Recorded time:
7,38
